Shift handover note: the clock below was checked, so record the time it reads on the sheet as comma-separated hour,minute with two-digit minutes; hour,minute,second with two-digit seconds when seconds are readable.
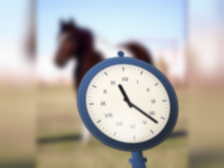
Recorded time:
11,22
